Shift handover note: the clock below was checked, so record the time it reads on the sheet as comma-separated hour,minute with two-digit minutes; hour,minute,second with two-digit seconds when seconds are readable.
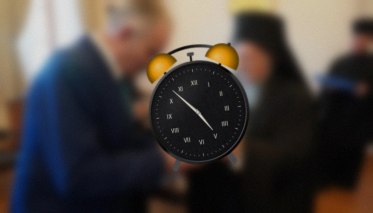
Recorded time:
4,53
